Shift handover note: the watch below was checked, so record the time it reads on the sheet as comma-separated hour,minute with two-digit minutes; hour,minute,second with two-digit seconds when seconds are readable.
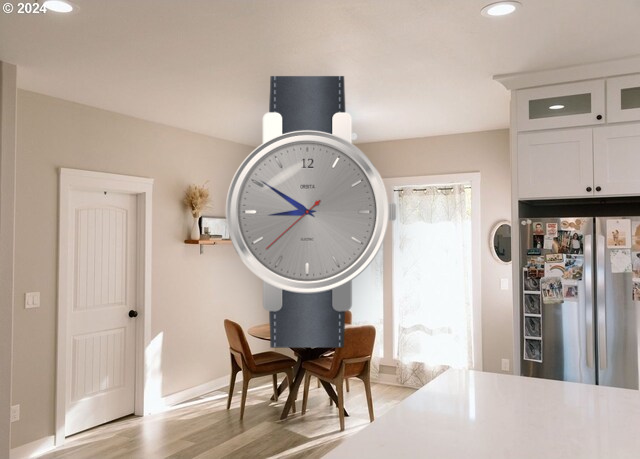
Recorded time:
8,50,38
